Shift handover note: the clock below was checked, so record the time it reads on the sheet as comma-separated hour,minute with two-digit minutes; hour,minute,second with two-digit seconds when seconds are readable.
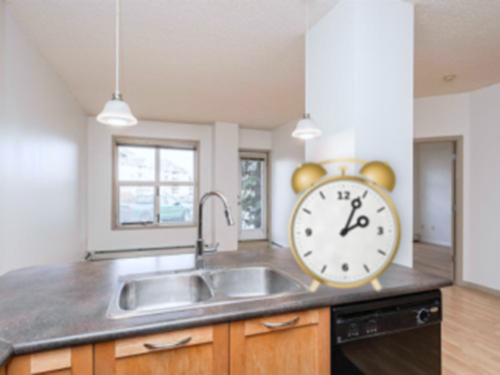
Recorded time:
2,04
